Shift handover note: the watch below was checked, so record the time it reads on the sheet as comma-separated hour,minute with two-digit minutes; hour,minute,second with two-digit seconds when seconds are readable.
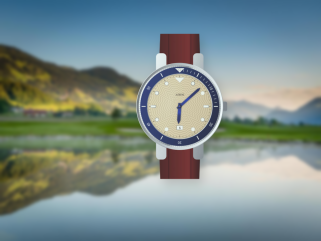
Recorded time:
6,08
